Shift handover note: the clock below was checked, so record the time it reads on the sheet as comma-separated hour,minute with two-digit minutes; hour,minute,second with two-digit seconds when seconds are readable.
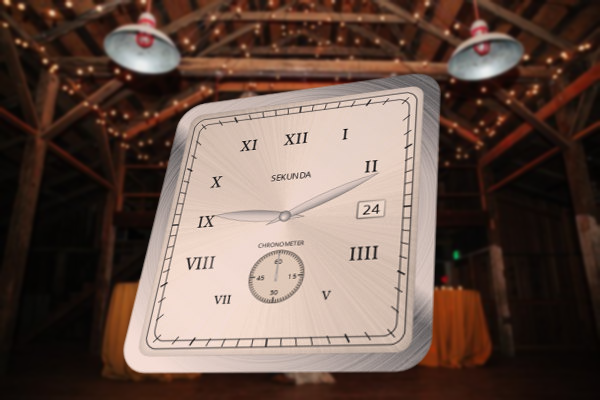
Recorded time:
9,11
